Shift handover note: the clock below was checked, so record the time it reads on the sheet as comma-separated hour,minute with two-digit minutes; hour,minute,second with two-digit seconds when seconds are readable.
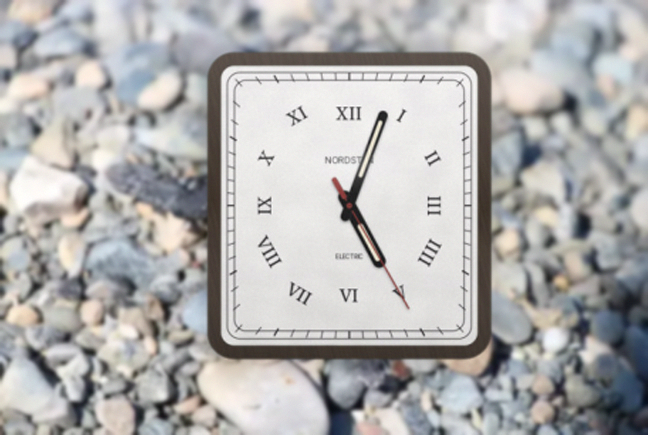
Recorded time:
5,03,25
